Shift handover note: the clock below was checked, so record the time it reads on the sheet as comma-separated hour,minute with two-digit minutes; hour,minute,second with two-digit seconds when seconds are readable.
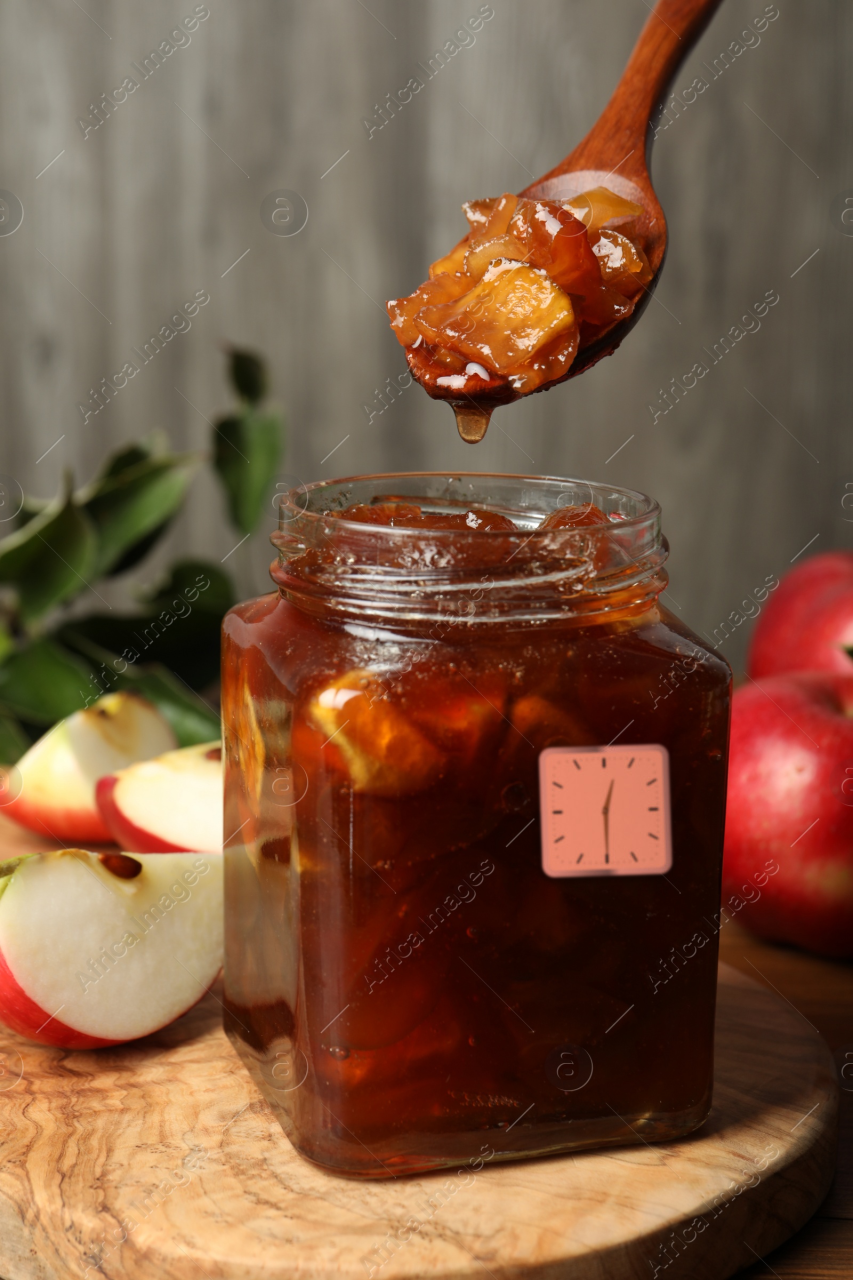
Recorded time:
12,30
